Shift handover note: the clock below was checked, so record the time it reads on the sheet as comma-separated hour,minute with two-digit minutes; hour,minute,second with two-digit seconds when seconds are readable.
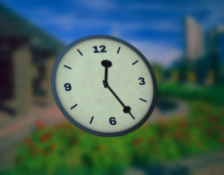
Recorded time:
12,25
